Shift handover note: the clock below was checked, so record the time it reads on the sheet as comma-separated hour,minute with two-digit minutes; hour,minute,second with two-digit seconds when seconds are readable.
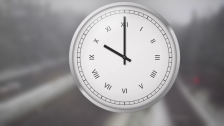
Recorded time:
10,00
